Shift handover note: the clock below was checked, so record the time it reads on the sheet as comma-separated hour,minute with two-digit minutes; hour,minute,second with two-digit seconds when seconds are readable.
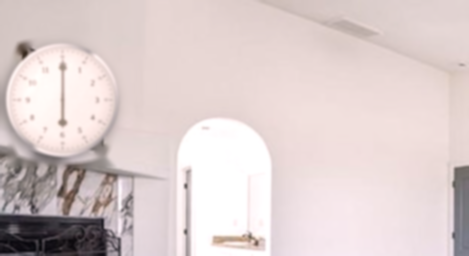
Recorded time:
6,00
